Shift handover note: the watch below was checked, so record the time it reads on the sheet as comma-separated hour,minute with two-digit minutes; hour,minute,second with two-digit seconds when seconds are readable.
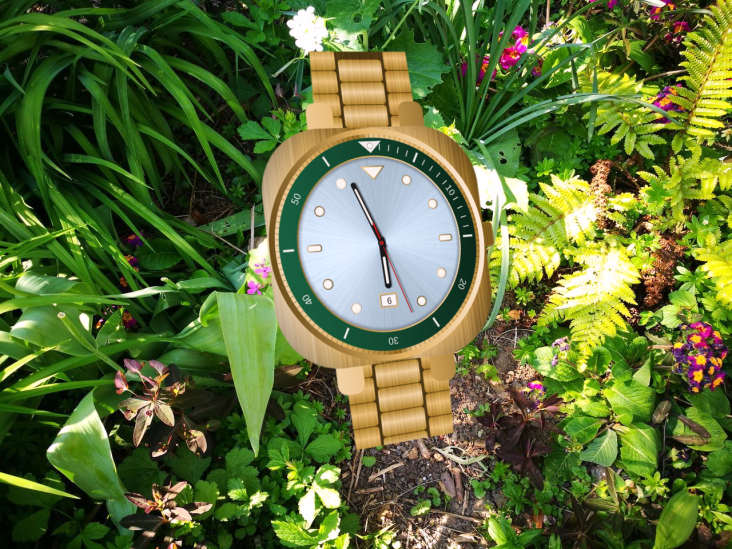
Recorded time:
5,56,27
